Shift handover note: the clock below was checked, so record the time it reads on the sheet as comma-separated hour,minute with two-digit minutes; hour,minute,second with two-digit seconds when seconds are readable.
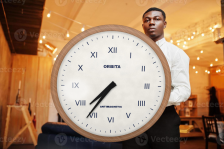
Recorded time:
7,36
